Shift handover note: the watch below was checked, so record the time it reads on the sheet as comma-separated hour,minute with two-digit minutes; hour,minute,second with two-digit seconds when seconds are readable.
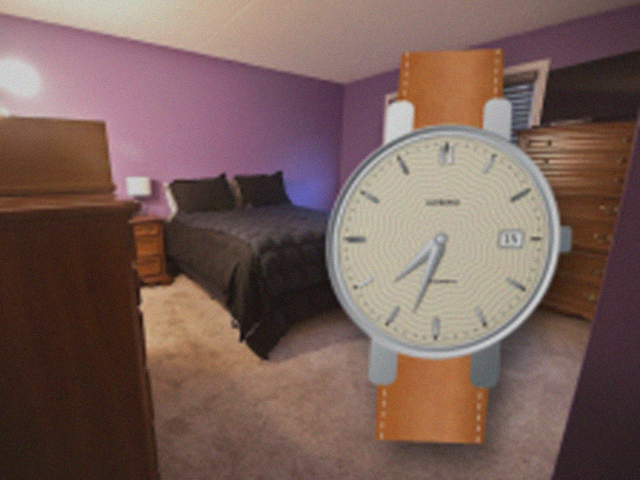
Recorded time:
7,33
